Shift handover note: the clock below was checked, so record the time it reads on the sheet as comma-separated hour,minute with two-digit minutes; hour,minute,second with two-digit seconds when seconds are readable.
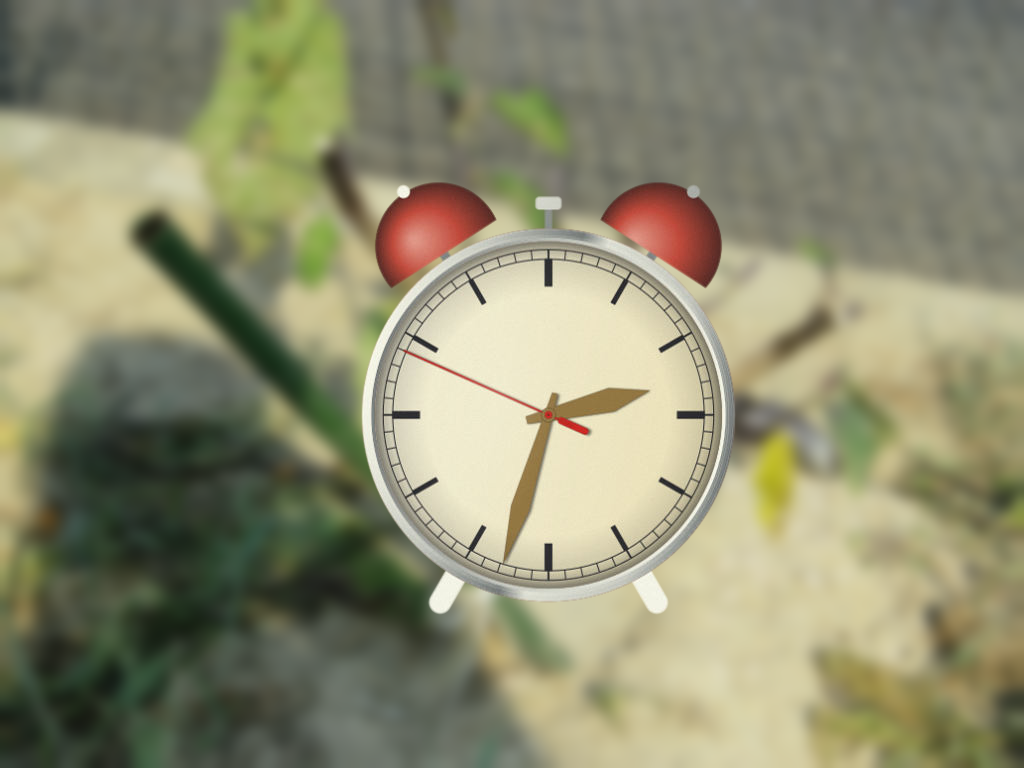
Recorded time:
2,32,49
